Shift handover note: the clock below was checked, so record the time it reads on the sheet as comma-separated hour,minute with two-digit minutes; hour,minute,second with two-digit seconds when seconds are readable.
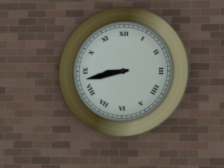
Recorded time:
8,43
